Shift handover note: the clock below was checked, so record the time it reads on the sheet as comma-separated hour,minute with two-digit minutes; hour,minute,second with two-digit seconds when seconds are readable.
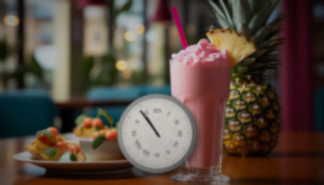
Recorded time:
10,54
